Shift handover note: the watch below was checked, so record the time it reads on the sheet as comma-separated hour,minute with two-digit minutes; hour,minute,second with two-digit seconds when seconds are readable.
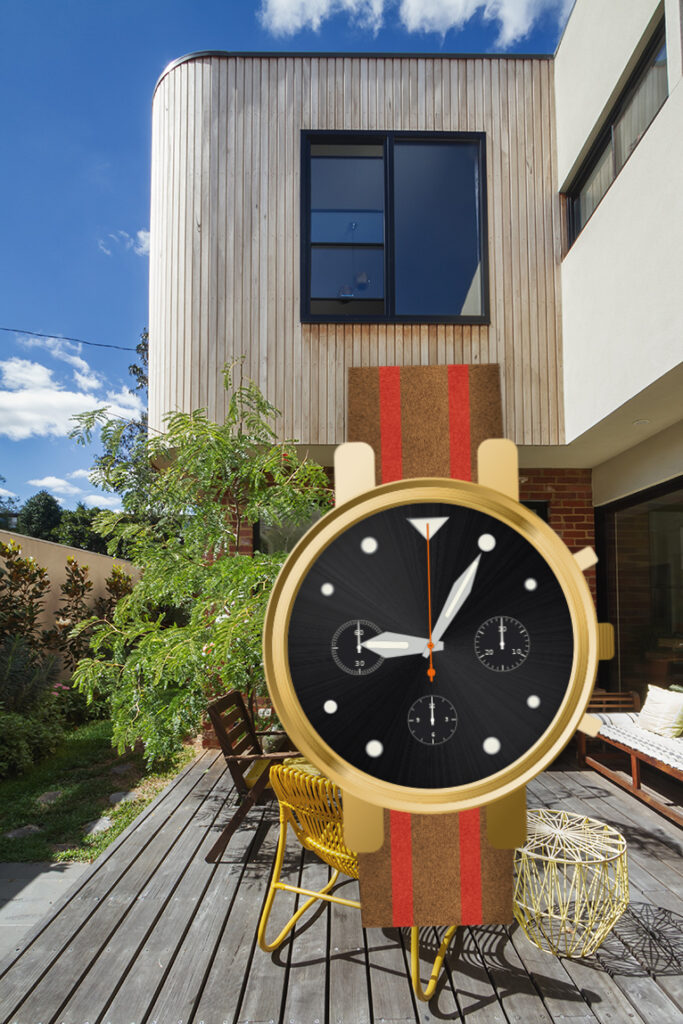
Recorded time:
9,05
